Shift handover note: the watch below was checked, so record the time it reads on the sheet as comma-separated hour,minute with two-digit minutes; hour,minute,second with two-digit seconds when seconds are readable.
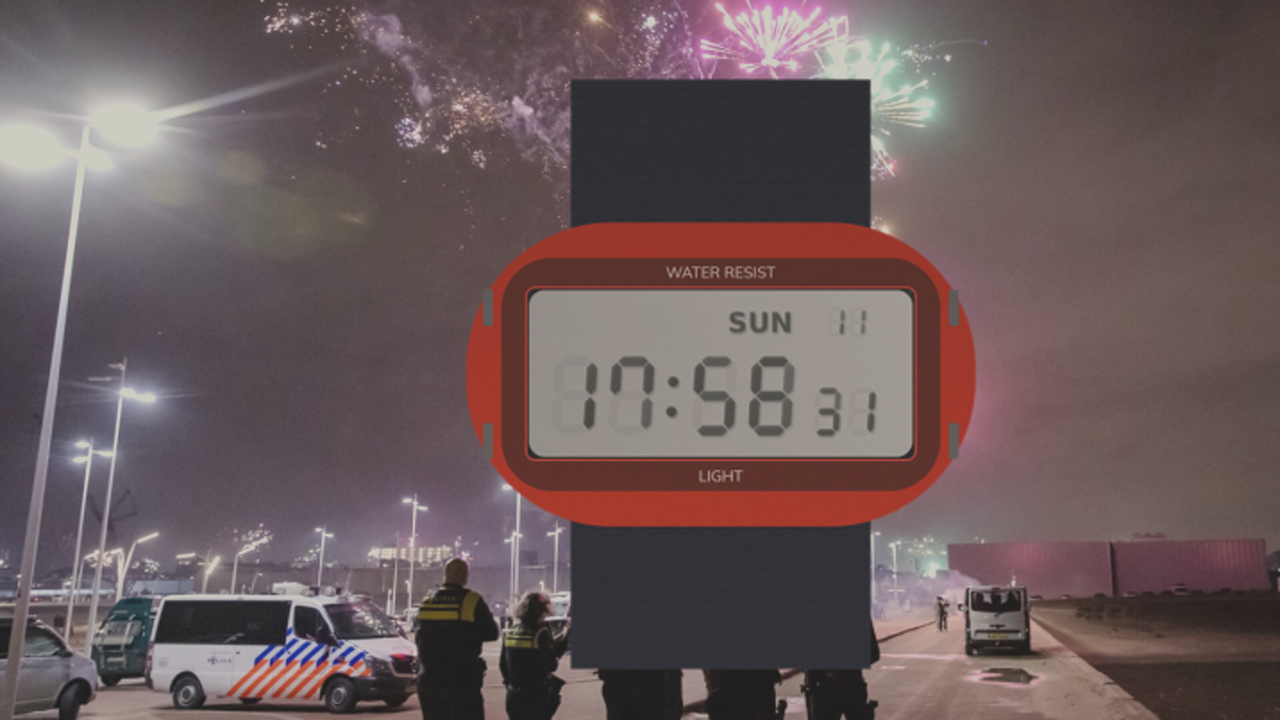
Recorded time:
17,58,31
